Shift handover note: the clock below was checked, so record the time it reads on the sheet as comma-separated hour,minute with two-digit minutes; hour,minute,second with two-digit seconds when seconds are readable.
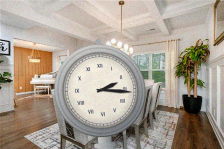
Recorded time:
2,16
